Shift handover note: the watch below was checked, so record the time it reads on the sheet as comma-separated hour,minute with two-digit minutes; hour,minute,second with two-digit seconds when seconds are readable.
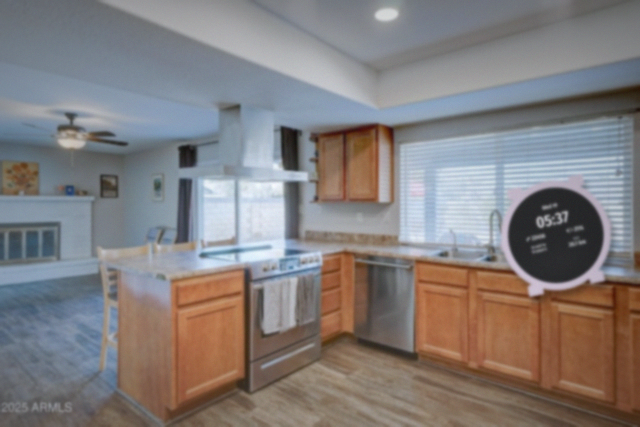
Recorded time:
5,37
